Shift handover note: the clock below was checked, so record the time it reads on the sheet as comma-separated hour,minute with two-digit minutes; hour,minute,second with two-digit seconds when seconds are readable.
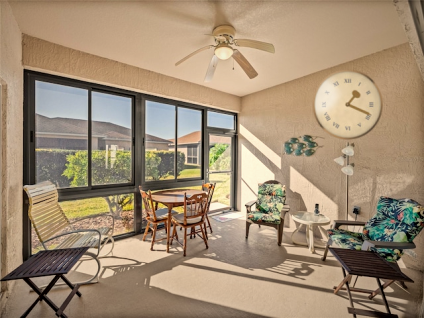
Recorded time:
1,19
